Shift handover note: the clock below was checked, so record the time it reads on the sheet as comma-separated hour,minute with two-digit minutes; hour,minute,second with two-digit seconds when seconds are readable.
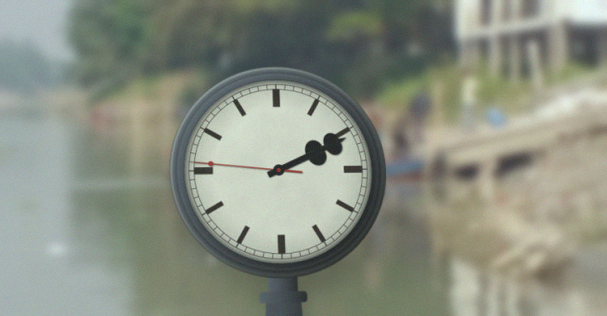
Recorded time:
2,10,46
